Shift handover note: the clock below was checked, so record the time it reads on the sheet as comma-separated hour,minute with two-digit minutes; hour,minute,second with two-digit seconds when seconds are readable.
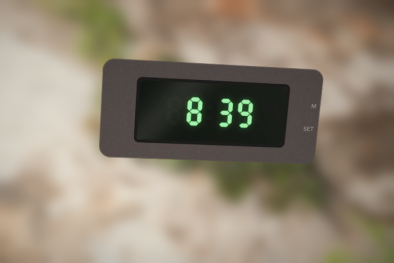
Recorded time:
8,39
